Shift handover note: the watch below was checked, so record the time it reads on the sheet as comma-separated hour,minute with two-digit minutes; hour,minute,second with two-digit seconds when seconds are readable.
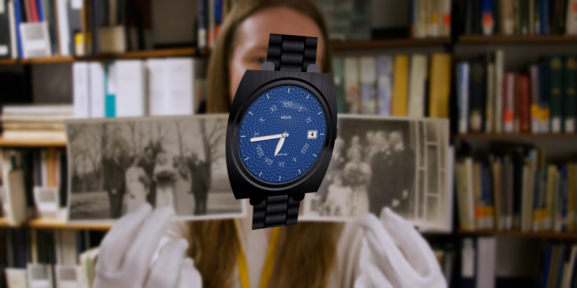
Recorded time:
6,44
